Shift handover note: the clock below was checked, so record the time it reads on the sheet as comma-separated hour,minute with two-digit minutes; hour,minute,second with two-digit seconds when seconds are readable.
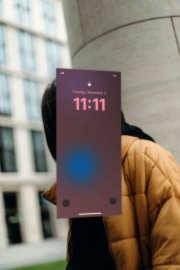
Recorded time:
11,11
